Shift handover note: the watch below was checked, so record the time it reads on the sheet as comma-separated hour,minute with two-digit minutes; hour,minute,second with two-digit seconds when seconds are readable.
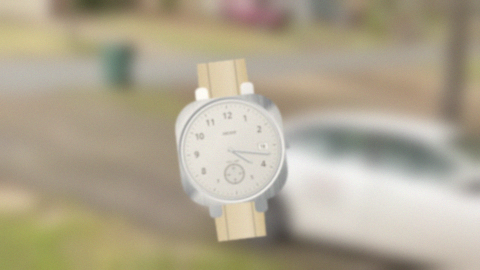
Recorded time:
4,17
